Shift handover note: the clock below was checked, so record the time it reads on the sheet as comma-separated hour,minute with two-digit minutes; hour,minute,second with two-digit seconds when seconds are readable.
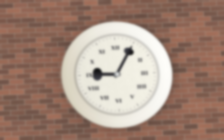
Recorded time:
9,05
